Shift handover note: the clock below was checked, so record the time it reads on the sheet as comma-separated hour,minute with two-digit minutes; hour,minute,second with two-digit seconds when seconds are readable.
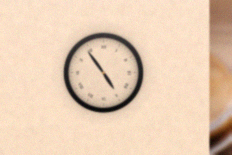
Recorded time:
4,54
